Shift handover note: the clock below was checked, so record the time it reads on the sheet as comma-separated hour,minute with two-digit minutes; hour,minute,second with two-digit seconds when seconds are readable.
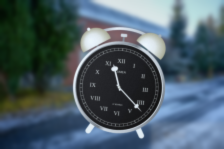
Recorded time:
11,22
